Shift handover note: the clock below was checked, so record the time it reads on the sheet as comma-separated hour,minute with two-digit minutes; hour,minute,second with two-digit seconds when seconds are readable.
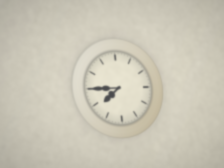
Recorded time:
7,45
